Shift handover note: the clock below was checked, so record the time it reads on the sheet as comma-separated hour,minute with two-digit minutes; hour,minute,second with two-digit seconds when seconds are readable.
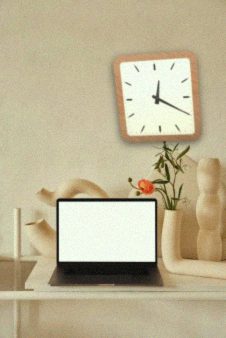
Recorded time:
12,20
